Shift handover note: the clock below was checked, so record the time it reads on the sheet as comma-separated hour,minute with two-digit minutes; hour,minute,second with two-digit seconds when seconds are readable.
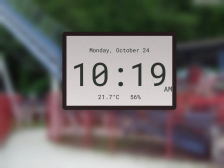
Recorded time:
10,19
